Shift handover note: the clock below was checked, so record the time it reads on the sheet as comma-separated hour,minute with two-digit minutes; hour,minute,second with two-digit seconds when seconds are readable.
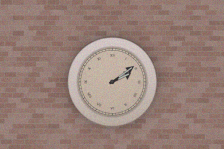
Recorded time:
2,09
